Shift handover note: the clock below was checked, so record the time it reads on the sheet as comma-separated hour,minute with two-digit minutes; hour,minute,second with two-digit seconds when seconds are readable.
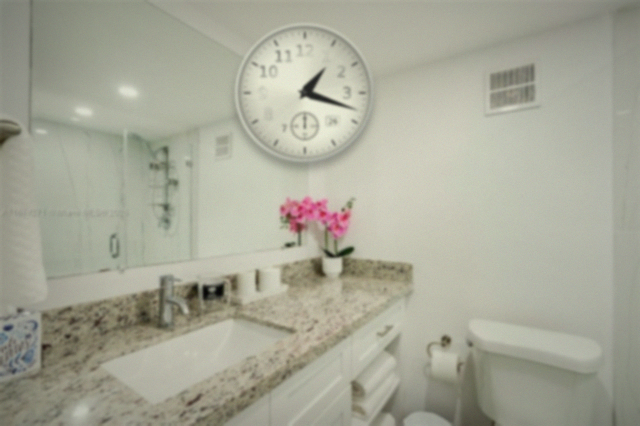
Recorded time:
1,18
